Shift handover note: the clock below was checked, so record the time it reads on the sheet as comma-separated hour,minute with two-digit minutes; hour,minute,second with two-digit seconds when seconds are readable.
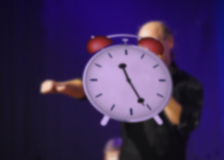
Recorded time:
11,26
